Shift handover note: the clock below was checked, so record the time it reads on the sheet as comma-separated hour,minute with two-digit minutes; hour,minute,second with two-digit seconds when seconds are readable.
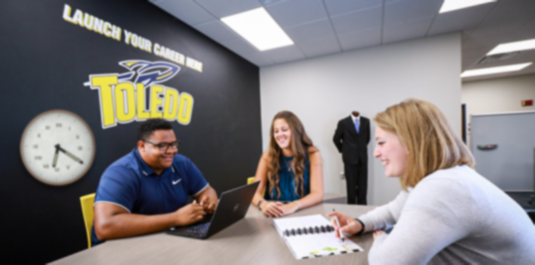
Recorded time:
6,20
